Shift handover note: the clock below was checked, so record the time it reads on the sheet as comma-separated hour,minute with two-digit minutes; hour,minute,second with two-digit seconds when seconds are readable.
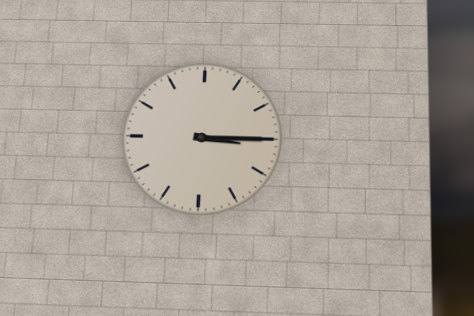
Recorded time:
3,15
